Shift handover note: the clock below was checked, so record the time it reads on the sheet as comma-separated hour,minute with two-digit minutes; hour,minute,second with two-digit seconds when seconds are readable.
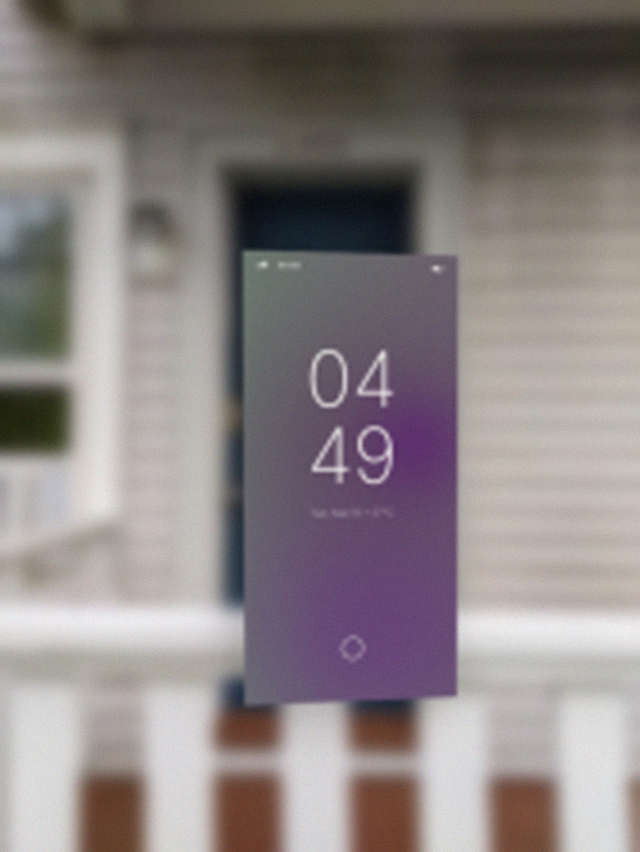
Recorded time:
4,49
